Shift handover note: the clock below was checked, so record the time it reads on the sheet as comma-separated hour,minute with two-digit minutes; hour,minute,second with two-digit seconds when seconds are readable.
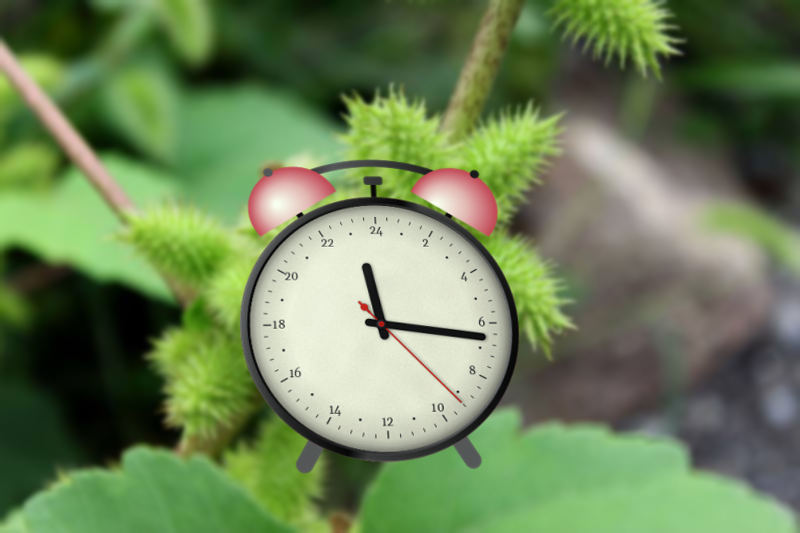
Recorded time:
23,16,23
